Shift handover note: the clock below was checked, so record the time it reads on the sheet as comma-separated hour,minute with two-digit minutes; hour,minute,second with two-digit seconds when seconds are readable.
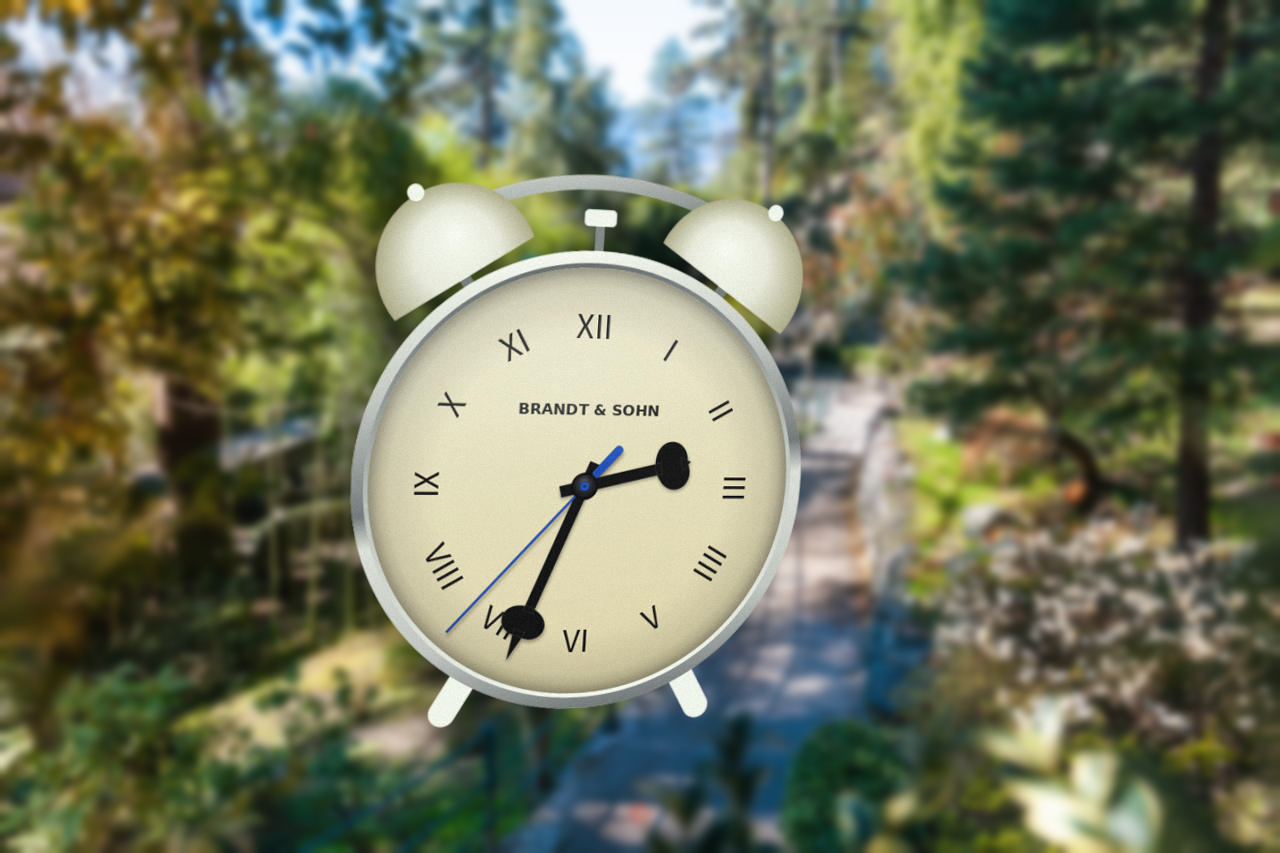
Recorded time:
2,33,37
